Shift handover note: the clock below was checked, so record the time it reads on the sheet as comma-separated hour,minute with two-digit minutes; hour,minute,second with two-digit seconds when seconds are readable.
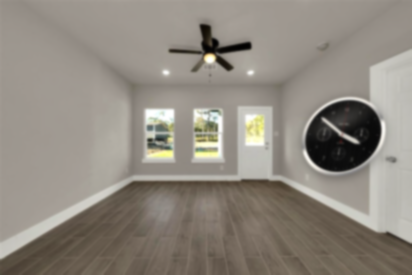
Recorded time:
3,51
